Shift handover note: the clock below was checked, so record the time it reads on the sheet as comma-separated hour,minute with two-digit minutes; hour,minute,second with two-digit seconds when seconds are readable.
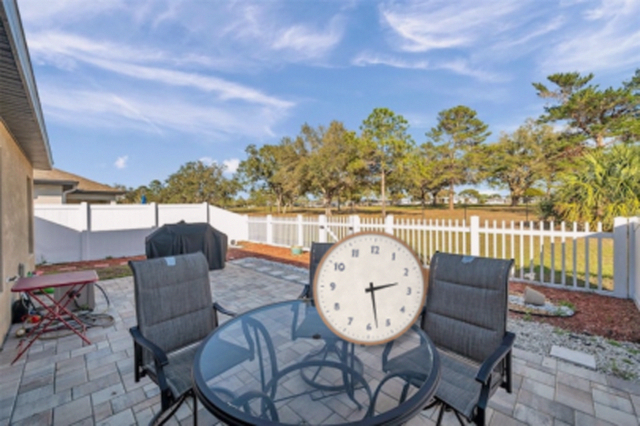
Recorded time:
2,28
